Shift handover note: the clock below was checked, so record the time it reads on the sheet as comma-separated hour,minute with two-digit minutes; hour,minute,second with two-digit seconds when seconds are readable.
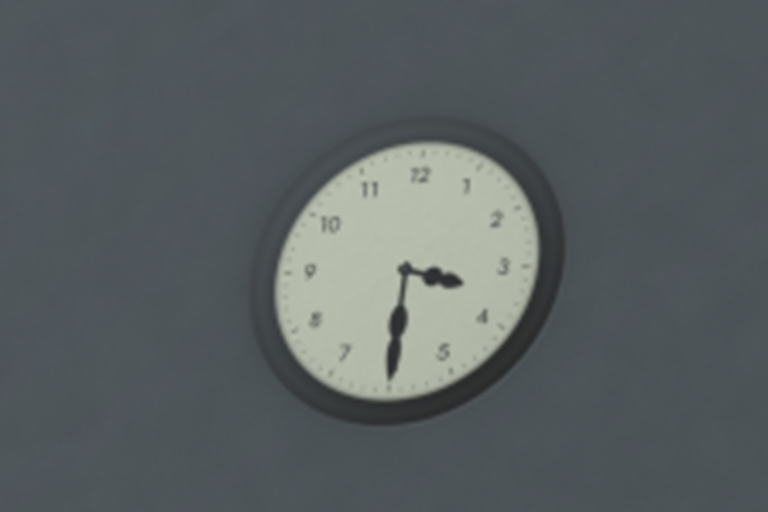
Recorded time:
3,30
